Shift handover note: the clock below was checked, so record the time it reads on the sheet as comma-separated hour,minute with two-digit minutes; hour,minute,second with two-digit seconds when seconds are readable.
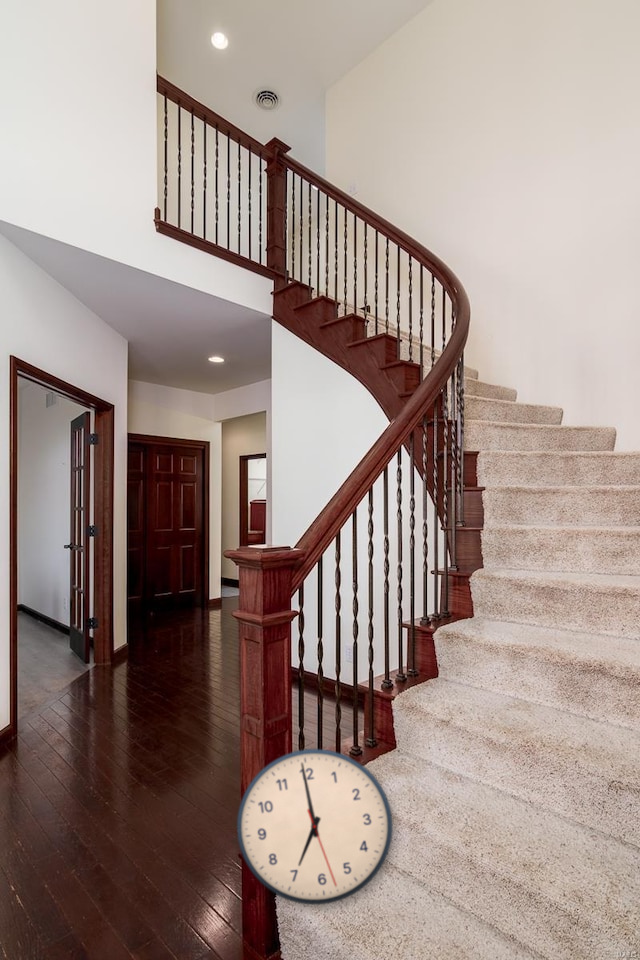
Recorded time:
6,59,28
